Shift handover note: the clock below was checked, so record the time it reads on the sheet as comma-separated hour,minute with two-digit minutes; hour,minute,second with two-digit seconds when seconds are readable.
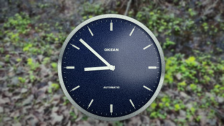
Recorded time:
8,52
